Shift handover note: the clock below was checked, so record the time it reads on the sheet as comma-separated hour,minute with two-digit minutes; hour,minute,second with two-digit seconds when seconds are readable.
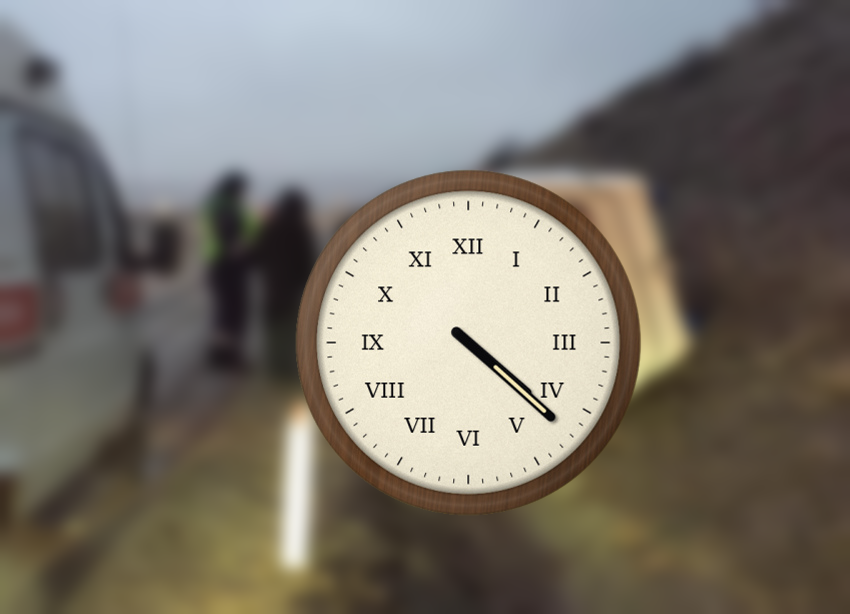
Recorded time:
4,22
